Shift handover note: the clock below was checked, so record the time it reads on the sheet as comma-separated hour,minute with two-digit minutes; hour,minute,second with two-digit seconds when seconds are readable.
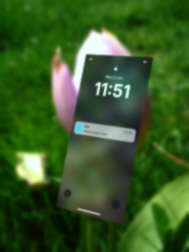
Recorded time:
11,51
